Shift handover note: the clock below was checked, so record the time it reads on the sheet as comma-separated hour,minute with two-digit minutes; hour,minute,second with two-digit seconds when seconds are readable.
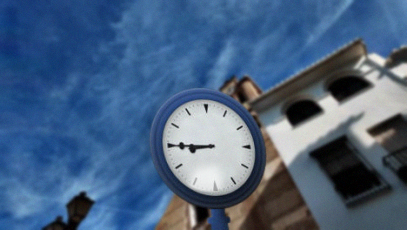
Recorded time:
8,45
